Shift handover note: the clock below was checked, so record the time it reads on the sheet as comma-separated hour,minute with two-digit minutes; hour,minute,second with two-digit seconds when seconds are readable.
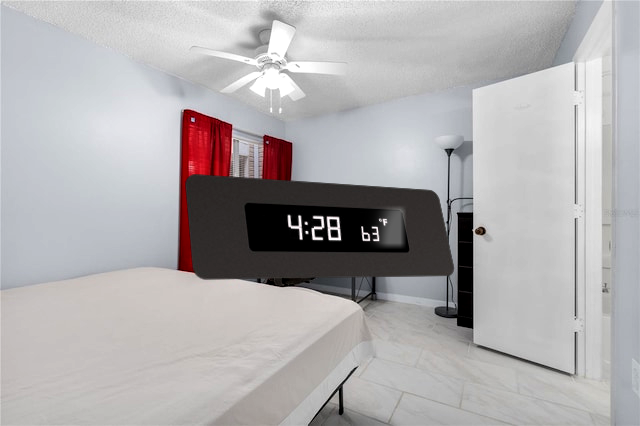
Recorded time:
4,28
